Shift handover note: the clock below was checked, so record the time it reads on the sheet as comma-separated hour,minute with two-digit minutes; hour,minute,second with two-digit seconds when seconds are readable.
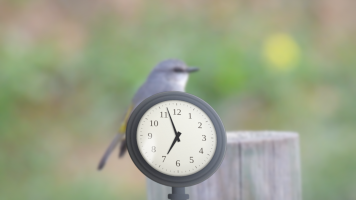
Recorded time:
6,57
